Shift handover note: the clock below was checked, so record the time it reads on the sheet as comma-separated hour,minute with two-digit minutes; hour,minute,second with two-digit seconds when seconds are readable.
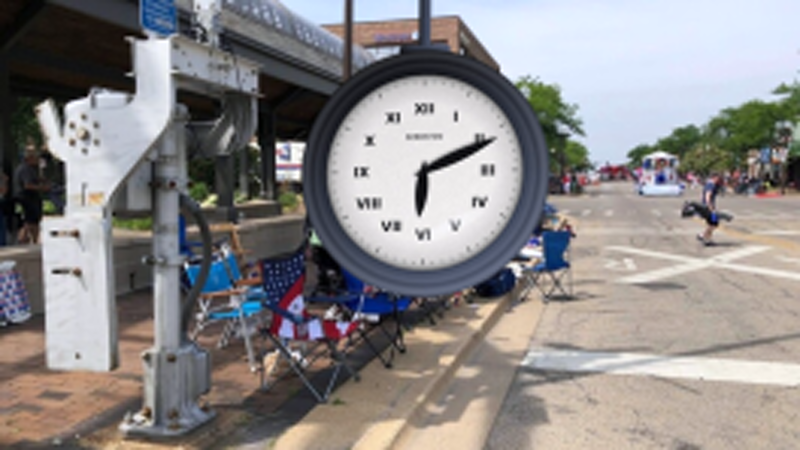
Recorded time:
6,11
